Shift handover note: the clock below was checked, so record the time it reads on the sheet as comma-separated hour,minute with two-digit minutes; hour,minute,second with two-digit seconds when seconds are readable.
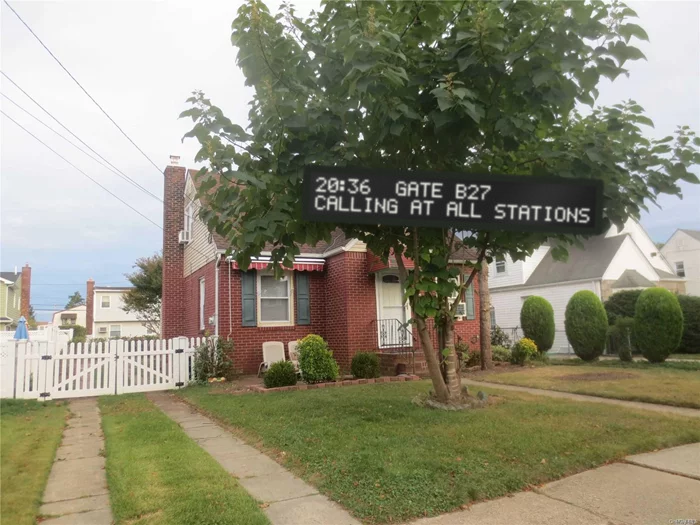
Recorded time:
20,36
